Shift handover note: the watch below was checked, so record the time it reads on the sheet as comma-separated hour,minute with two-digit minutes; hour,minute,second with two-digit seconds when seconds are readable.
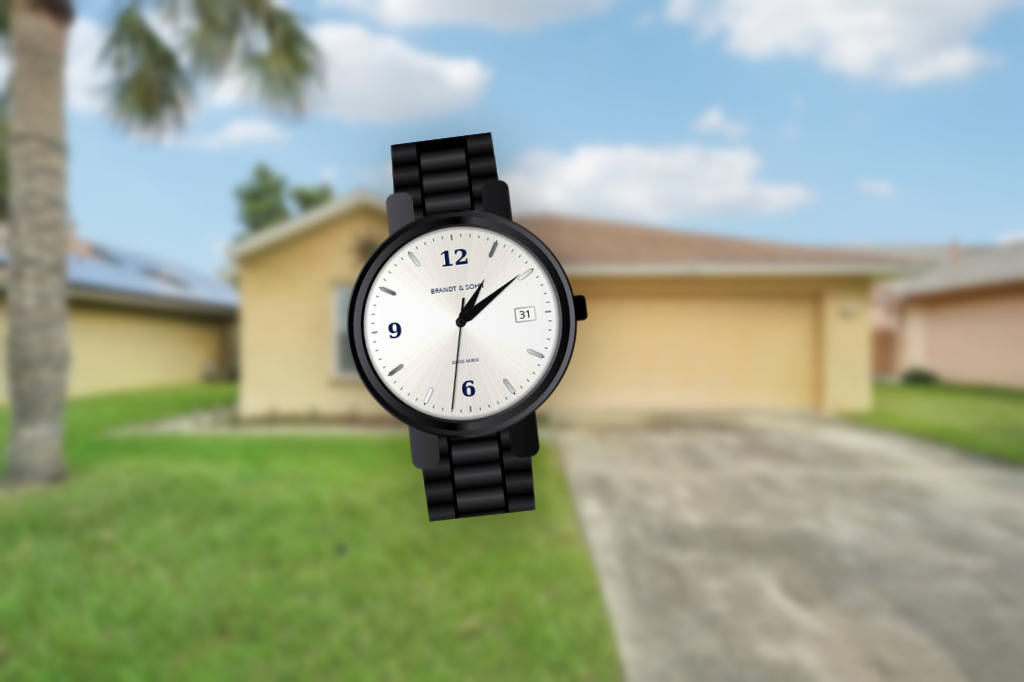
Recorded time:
1,09,32
